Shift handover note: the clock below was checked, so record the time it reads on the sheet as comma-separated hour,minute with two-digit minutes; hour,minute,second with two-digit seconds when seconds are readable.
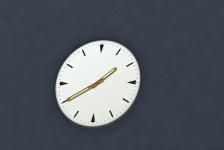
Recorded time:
1,40
